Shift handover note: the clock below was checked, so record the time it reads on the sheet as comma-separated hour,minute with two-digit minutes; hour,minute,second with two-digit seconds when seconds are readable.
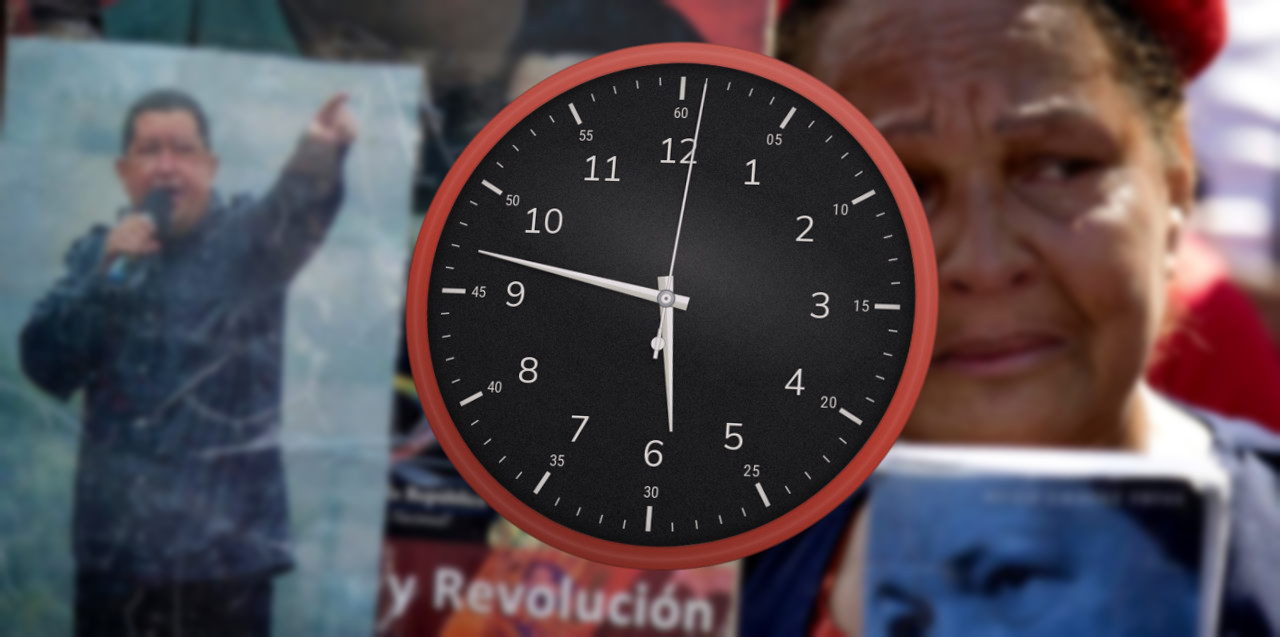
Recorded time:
5,47,01
